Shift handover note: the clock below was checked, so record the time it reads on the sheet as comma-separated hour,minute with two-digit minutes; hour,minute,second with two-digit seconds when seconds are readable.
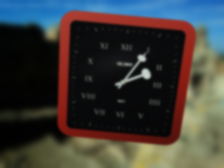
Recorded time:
2,05
